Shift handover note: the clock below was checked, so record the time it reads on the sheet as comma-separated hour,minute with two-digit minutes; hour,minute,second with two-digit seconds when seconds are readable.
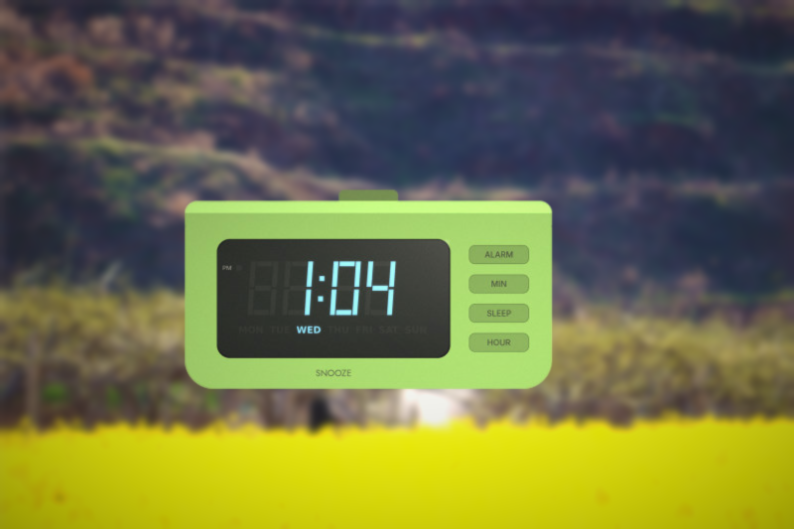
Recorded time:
1,04
